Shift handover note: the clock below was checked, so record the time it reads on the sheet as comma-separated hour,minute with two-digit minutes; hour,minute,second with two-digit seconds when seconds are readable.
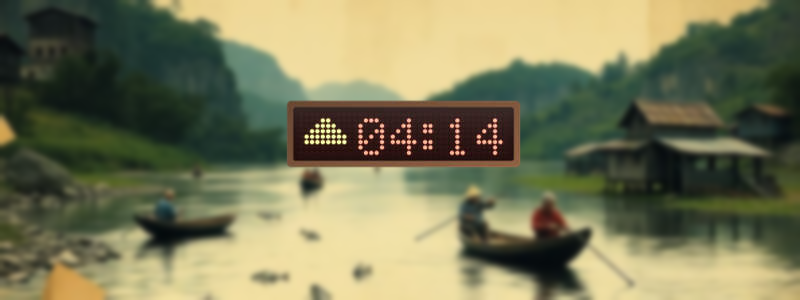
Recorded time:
4,14
